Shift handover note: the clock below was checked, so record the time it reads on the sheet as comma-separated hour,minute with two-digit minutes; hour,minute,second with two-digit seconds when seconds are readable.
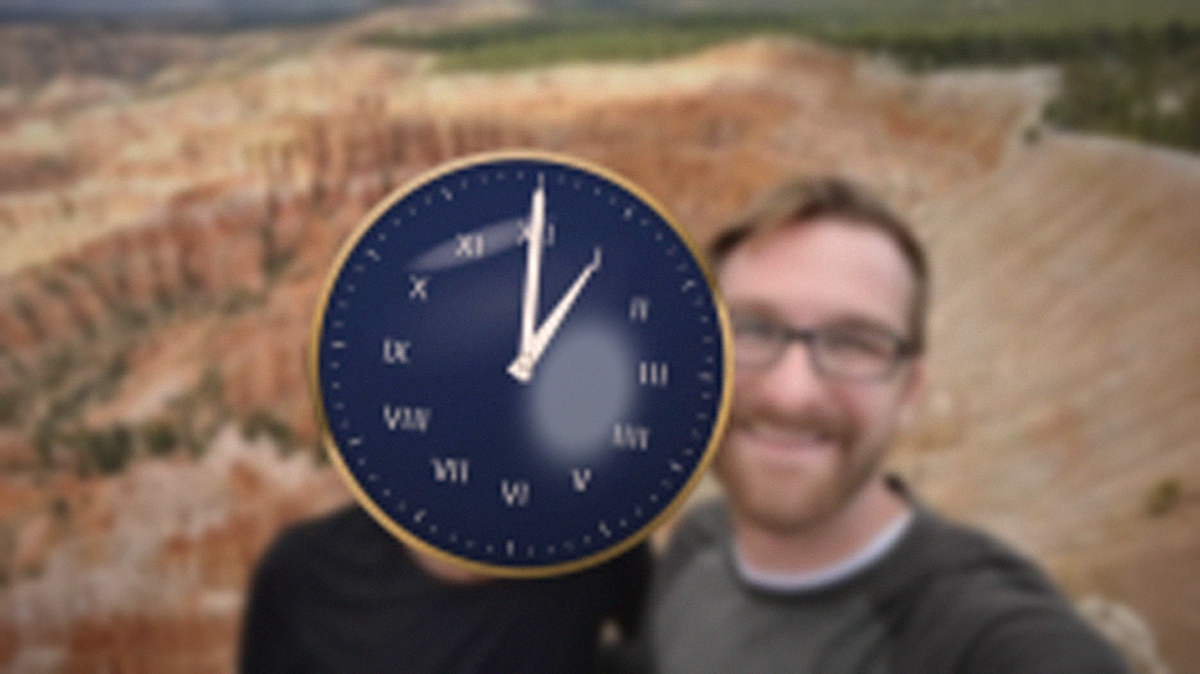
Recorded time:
1,00
